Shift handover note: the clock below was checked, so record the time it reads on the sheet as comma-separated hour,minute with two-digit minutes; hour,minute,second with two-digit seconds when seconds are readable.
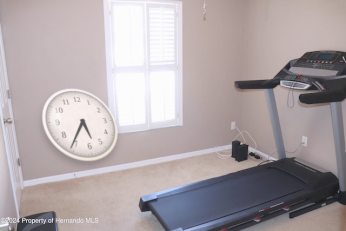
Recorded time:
5,36
